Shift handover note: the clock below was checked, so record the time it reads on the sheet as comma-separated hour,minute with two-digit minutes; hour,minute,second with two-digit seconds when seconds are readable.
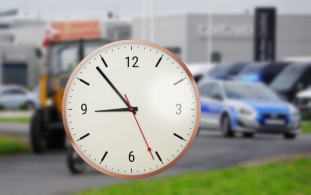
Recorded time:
8,53,26
